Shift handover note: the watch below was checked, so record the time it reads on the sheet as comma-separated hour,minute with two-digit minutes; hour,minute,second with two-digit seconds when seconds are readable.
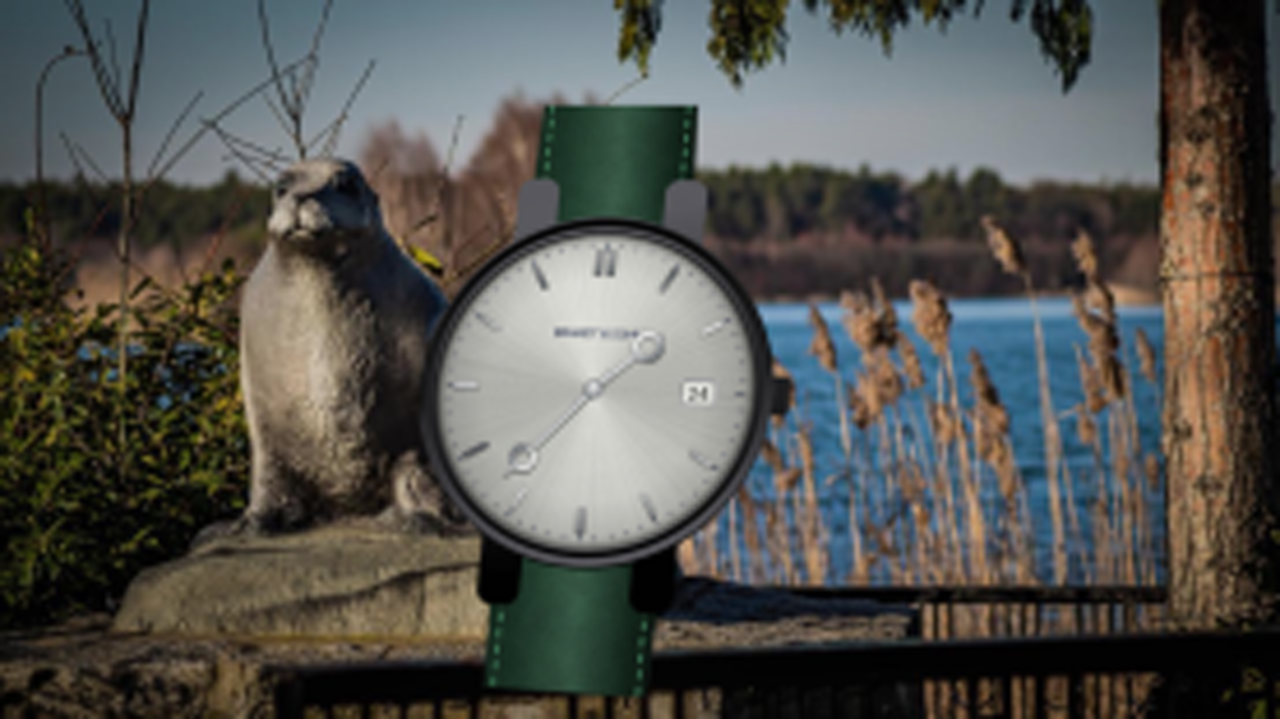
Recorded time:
1,37
